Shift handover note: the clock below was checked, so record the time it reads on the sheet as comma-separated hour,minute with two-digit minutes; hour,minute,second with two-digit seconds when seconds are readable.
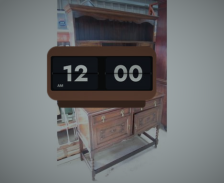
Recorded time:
12,00
